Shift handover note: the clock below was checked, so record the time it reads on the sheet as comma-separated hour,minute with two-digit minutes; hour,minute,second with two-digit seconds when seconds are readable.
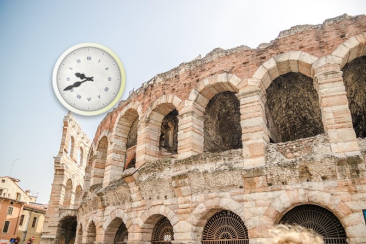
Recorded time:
9,41
